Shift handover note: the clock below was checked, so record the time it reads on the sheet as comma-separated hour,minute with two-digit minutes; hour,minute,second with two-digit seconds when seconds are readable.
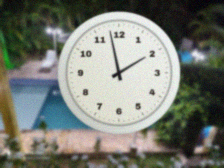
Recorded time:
1,58
